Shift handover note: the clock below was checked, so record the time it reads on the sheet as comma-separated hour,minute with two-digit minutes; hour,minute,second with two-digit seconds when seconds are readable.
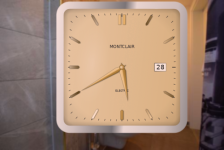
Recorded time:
5,40
